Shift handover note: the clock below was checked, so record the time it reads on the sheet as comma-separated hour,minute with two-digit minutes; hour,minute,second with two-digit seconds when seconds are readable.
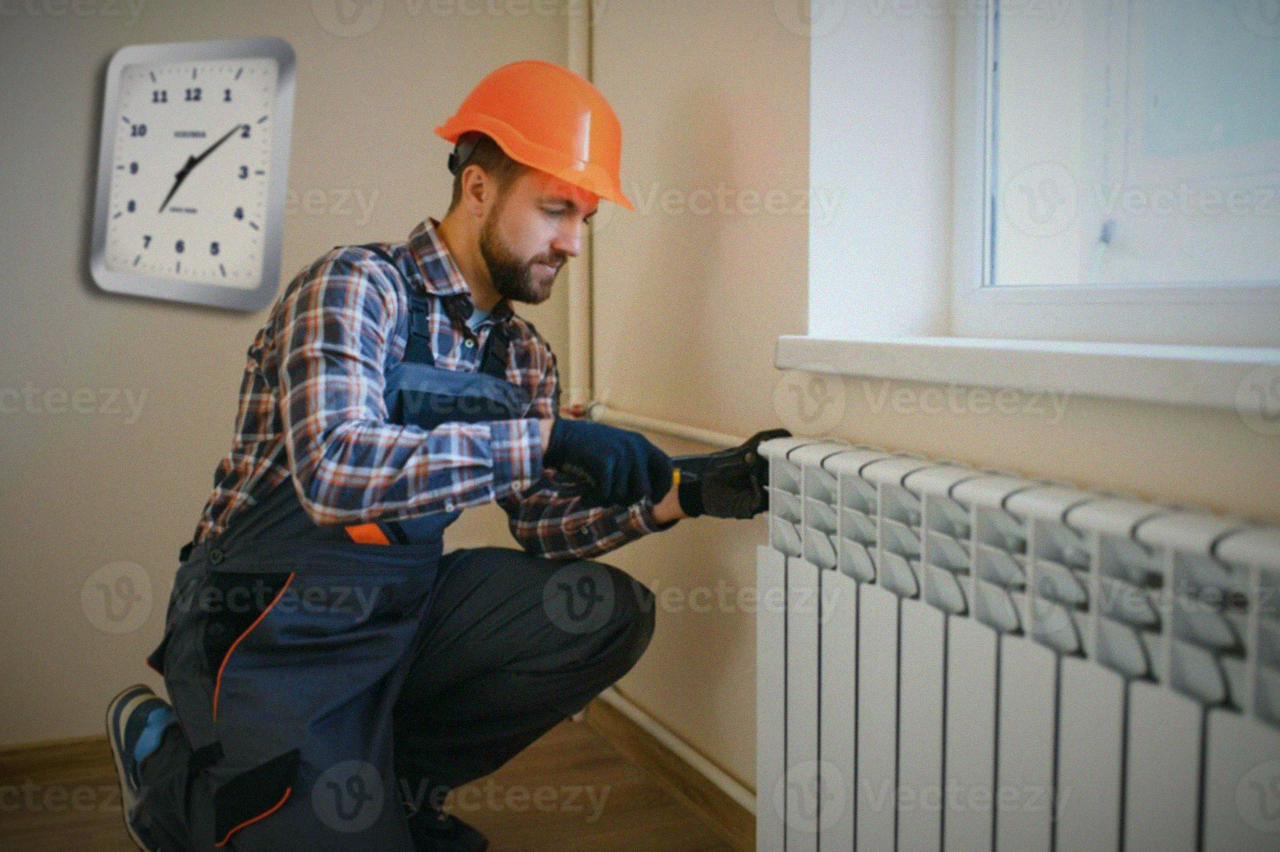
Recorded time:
7,09
